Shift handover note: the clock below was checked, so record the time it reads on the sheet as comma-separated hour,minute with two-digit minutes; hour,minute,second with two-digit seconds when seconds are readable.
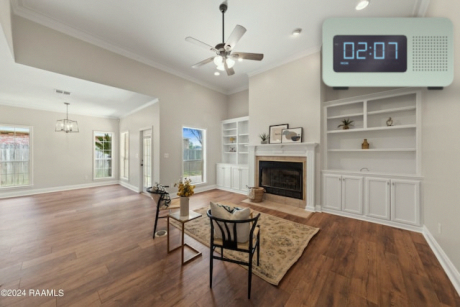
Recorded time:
2,07
